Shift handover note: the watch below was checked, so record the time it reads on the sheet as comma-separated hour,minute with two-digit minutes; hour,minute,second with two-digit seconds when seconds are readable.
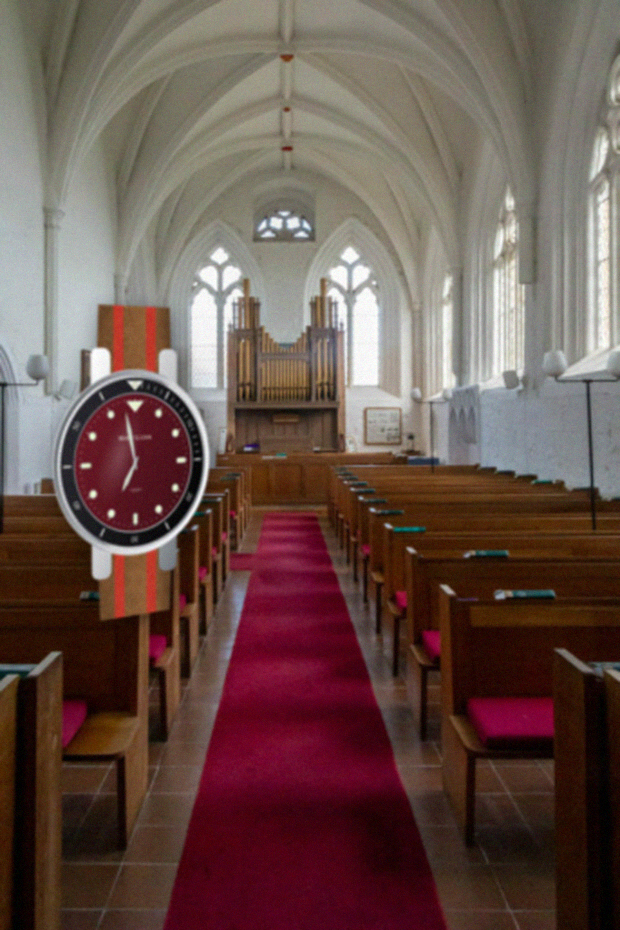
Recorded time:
6,58
